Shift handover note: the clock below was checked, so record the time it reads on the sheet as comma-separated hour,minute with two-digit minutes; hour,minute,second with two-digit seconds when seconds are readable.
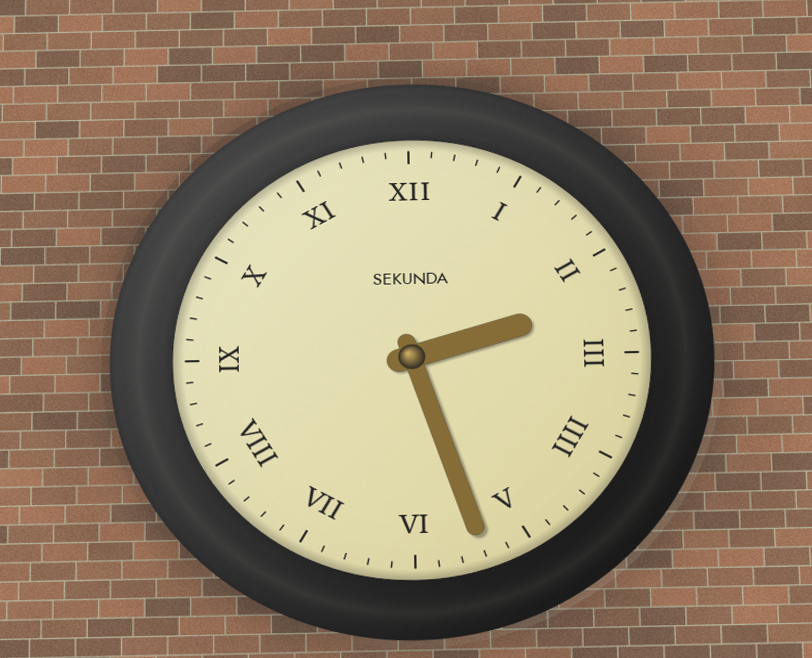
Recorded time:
2,27
